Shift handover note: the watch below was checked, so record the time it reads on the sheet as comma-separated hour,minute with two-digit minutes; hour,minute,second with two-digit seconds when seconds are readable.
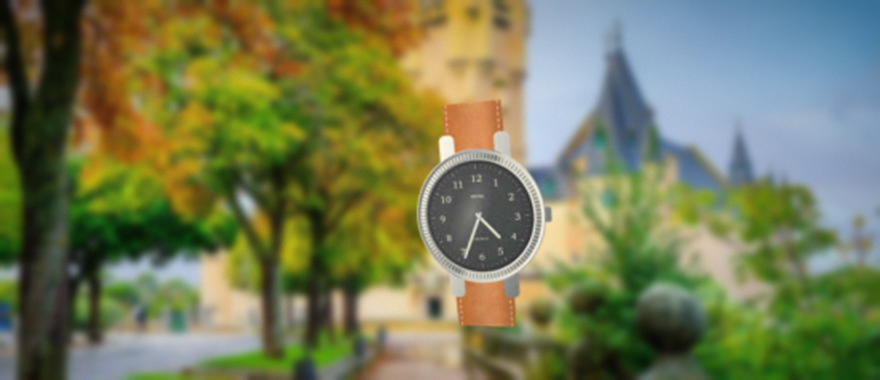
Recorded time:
4,34
